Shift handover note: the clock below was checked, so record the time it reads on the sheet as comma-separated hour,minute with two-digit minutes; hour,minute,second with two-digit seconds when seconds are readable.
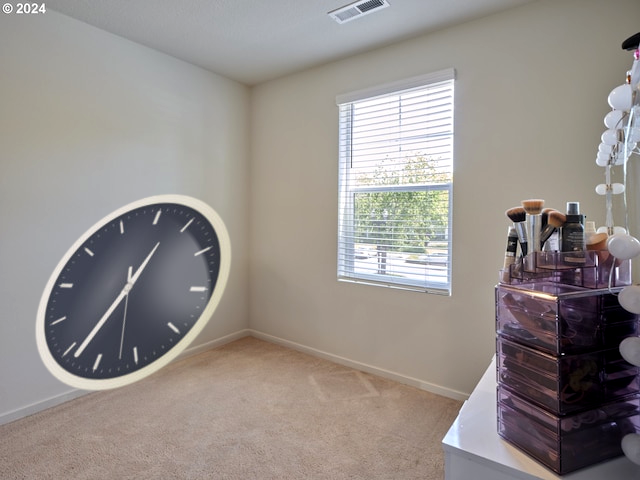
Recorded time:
12,33,27
